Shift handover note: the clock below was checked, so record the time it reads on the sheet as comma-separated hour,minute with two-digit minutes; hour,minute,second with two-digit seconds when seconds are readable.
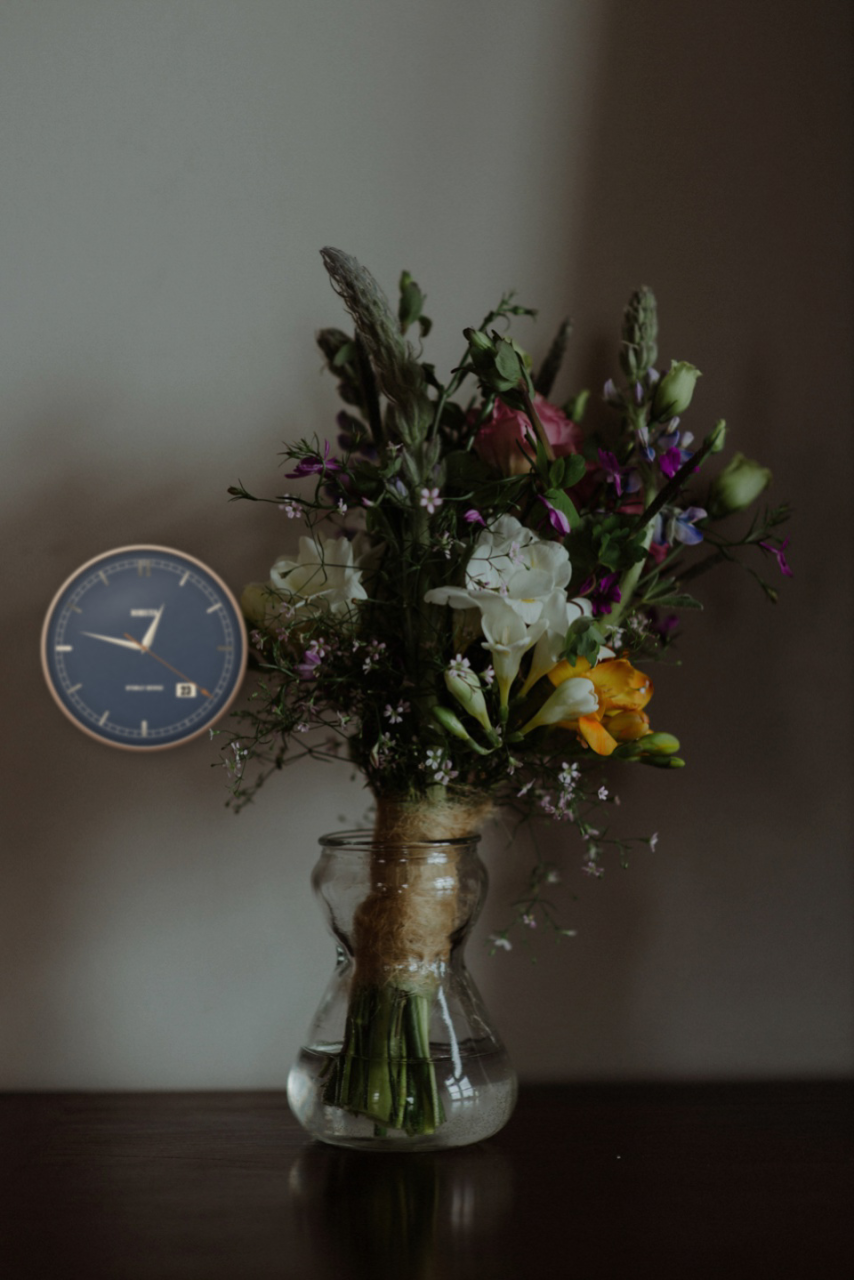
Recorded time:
12,47,21
